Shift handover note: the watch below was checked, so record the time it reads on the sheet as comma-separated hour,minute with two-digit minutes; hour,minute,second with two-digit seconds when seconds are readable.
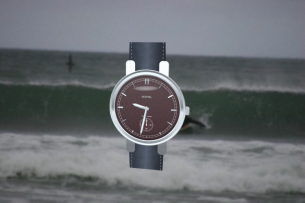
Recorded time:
9,32
